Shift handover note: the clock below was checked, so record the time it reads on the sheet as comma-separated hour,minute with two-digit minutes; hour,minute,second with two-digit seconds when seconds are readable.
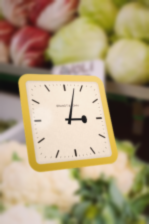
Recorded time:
3,03
